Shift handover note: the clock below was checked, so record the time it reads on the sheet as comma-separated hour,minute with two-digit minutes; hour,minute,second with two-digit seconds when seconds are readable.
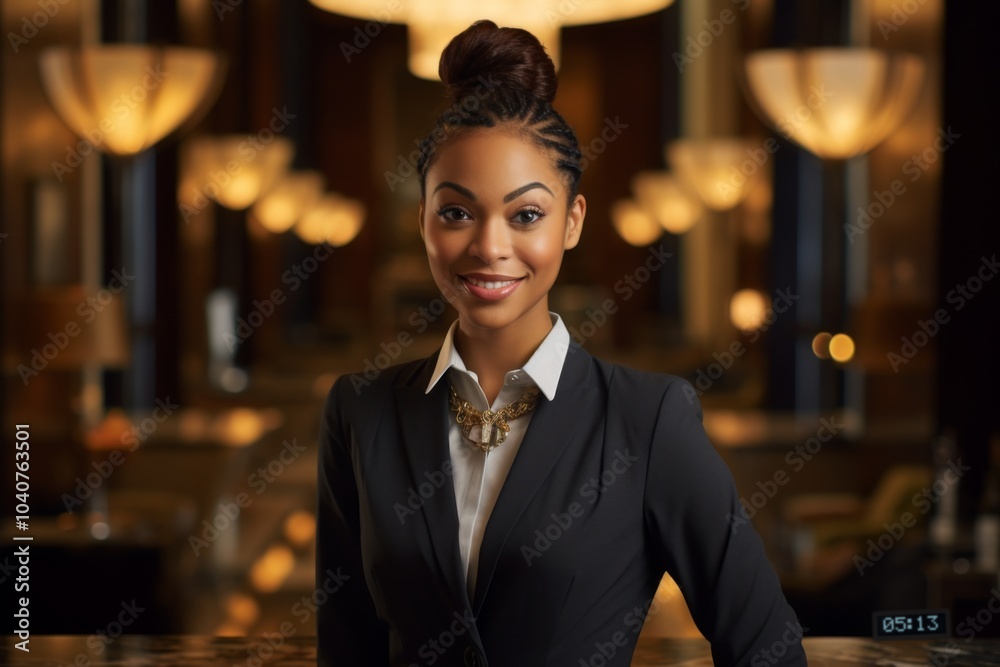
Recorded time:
5,13
